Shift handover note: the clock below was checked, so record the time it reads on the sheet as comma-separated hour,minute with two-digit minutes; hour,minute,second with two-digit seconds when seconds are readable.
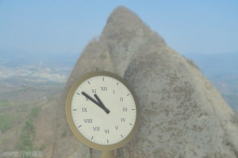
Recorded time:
10,51
